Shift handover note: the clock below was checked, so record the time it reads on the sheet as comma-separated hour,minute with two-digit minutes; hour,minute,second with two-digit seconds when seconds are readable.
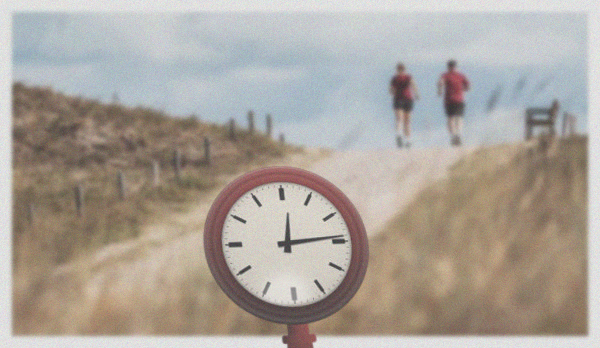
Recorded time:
12,14
